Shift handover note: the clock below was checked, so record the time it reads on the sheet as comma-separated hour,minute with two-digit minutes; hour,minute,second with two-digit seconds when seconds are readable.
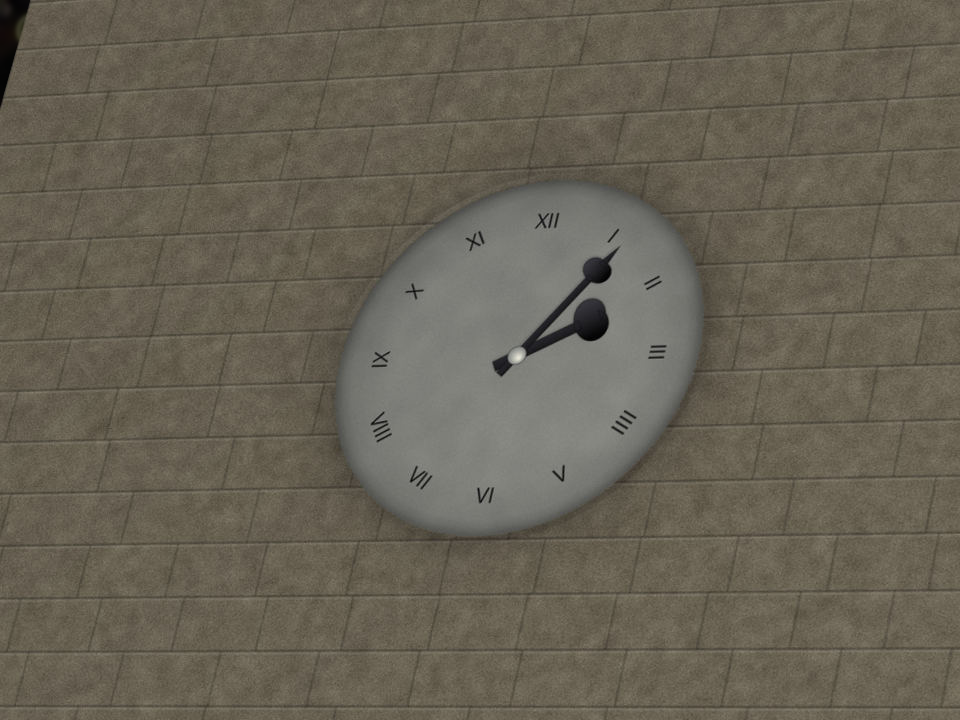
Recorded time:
2,06
